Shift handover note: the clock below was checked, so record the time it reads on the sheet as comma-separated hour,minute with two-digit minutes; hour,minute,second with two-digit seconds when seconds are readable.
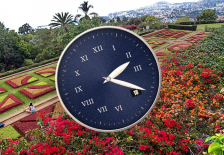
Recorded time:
2,21
